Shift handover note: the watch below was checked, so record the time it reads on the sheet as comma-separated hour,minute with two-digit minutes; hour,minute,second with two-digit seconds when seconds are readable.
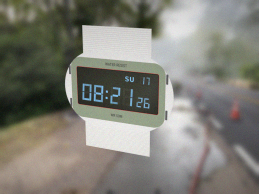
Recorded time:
8,21,26
